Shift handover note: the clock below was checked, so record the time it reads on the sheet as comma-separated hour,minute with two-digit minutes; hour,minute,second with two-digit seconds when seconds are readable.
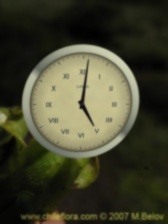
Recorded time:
5,01
